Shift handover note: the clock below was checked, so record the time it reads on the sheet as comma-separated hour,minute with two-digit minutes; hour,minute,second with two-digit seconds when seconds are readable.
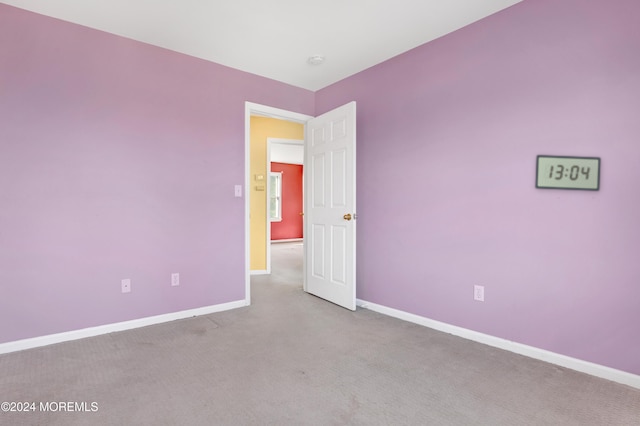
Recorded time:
13,04
